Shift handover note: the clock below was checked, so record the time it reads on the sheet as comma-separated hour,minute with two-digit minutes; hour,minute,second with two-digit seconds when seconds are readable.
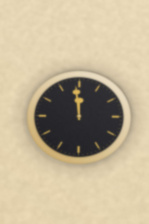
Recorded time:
11,59
